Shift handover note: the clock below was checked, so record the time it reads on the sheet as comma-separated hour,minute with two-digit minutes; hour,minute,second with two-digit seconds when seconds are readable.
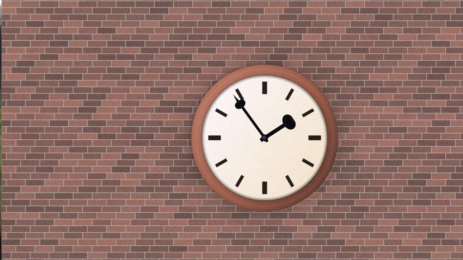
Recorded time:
1,54
